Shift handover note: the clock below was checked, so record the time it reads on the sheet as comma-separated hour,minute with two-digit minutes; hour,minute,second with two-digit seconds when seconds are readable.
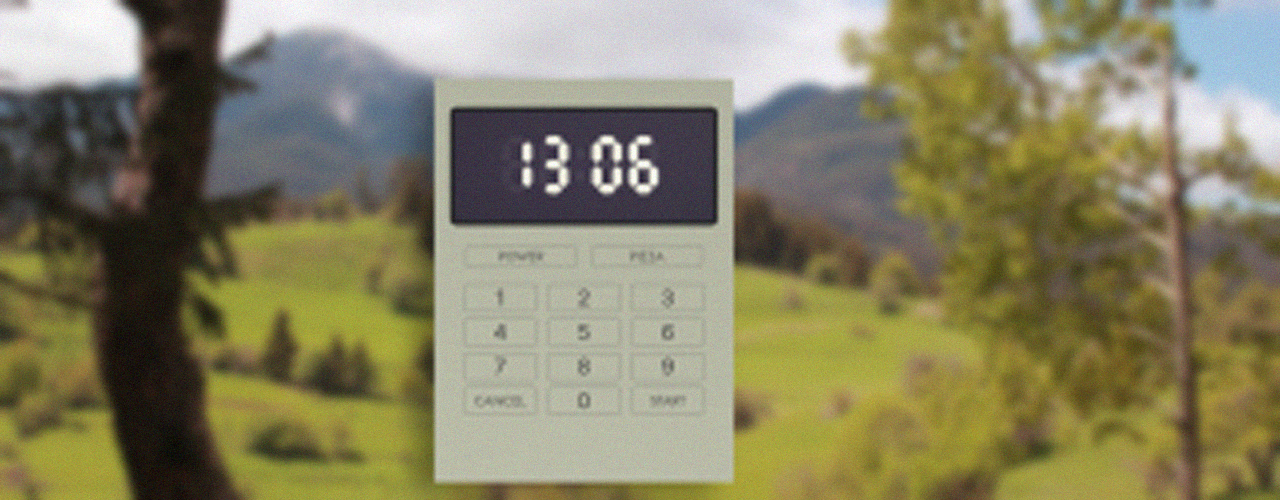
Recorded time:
13,06
